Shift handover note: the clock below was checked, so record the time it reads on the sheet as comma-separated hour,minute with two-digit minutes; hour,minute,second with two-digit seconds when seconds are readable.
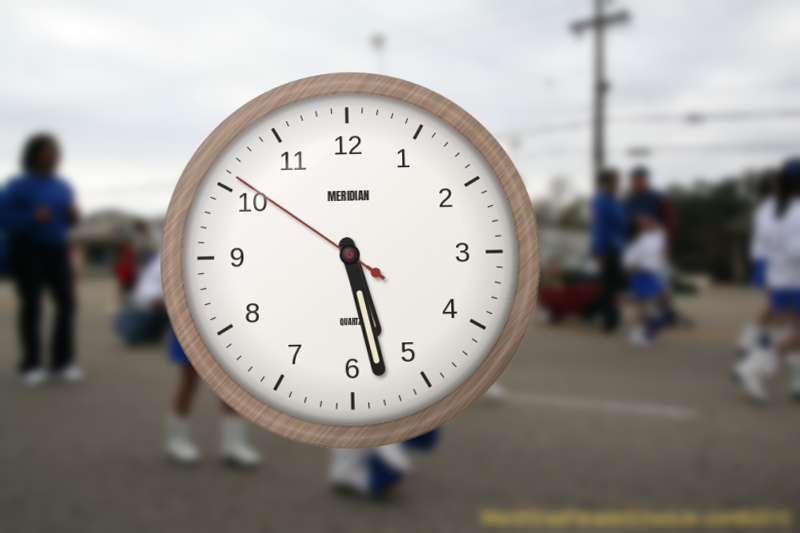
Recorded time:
5,27,51
